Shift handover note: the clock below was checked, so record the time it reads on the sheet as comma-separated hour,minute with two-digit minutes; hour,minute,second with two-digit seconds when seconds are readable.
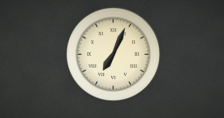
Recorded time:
7,04
